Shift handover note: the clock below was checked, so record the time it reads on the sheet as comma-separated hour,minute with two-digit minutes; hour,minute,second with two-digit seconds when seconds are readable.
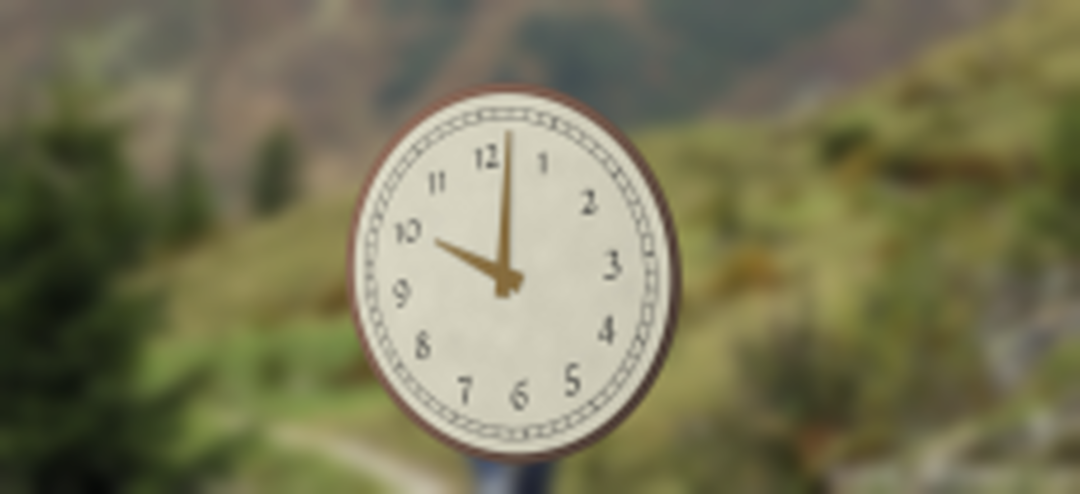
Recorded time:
10,02
